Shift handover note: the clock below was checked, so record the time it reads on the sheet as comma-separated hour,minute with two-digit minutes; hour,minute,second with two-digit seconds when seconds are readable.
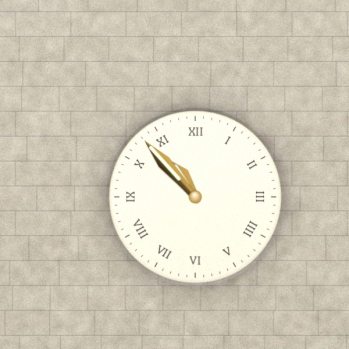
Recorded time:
10,53
